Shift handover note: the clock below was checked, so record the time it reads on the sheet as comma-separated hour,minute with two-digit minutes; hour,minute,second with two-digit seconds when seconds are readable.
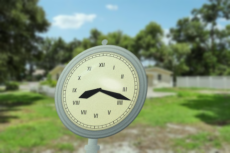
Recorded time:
8,18
